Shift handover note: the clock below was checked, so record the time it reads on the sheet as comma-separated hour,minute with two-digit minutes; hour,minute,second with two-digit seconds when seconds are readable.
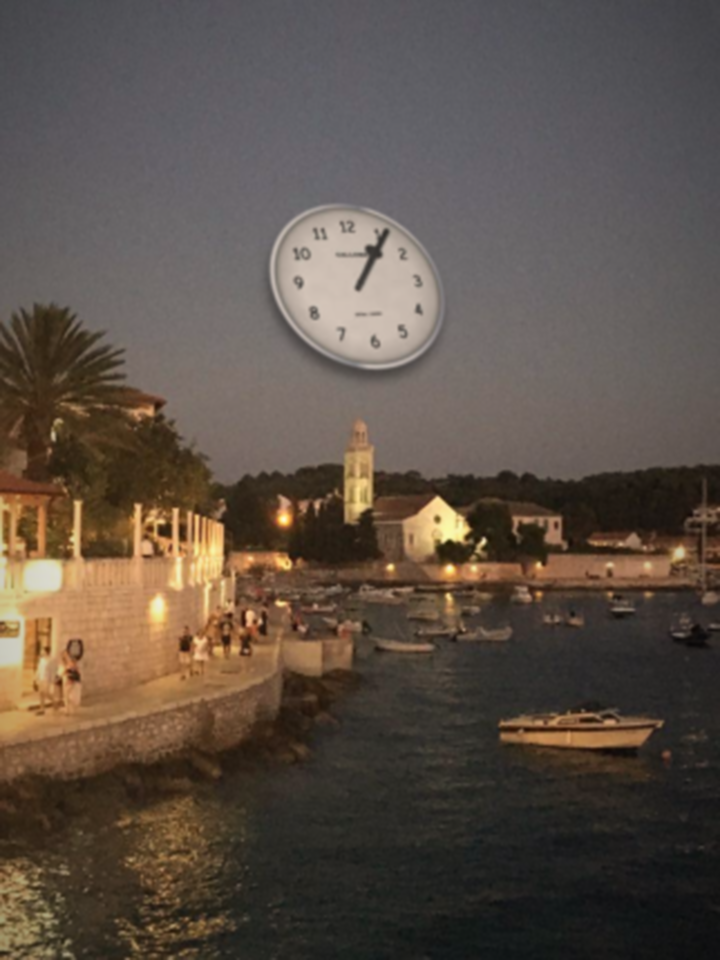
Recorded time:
1,06
